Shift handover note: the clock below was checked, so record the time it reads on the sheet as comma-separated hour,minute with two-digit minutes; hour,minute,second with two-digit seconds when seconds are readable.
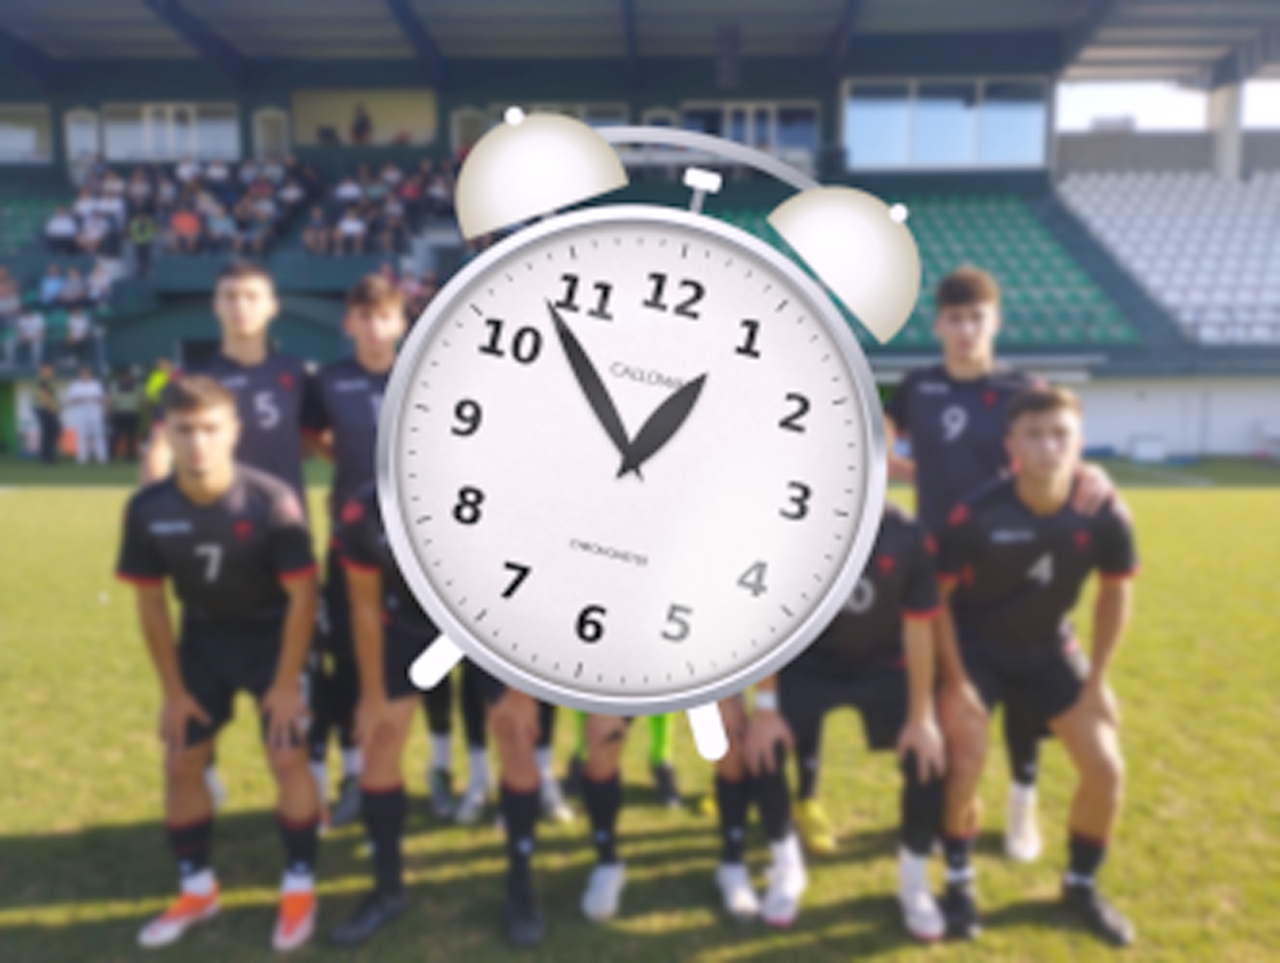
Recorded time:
12,53
